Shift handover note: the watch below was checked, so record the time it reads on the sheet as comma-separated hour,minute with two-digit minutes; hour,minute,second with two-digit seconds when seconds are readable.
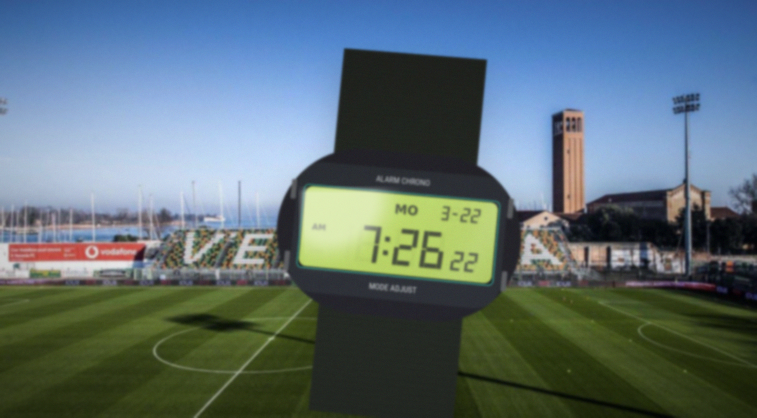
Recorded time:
7,26,22
